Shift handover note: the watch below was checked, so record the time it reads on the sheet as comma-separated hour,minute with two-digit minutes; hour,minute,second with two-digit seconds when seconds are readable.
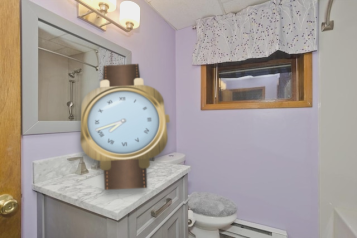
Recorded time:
7,42
